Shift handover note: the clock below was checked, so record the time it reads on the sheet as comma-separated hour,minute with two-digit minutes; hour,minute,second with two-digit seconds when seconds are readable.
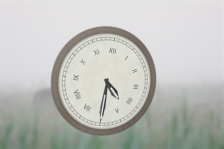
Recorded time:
4,30
